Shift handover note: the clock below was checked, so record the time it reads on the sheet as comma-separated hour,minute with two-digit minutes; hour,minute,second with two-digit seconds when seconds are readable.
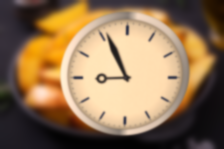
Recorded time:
8,56
